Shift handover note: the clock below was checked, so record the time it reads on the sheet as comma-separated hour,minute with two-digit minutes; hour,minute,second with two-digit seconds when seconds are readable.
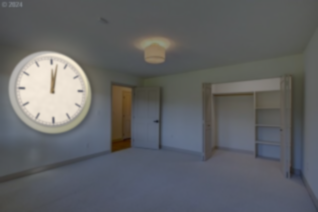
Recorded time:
12,02
